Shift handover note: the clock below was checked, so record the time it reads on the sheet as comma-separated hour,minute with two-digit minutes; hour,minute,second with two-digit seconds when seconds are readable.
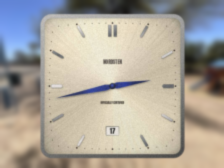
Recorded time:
2,43
